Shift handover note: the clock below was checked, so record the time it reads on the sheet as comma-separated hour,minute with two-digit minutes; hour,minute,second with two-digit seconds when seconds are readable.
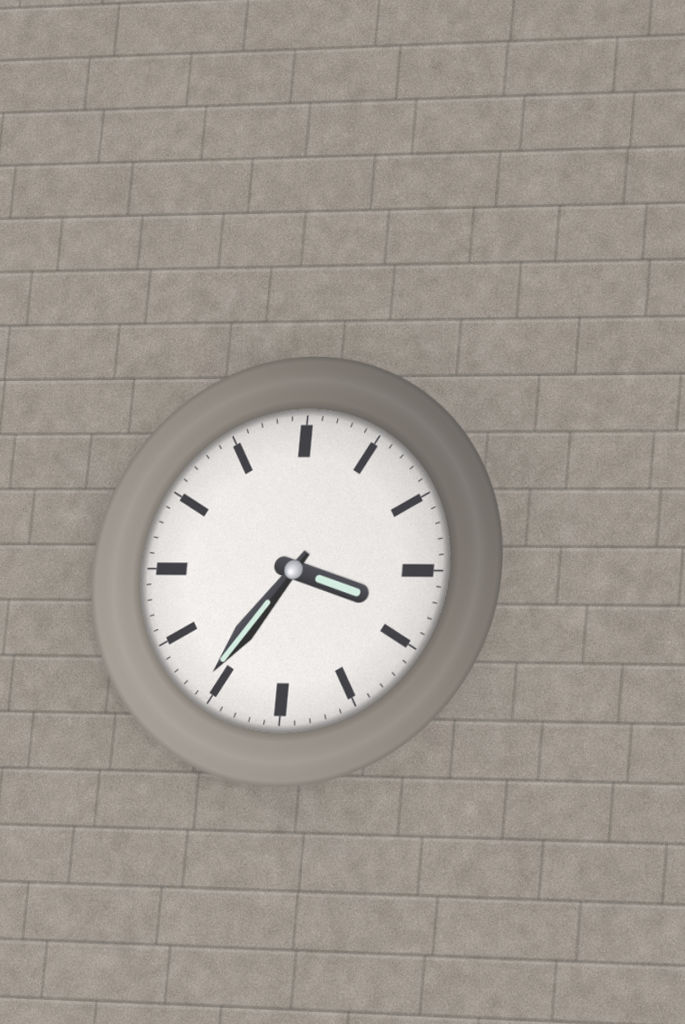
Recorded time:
3,36
